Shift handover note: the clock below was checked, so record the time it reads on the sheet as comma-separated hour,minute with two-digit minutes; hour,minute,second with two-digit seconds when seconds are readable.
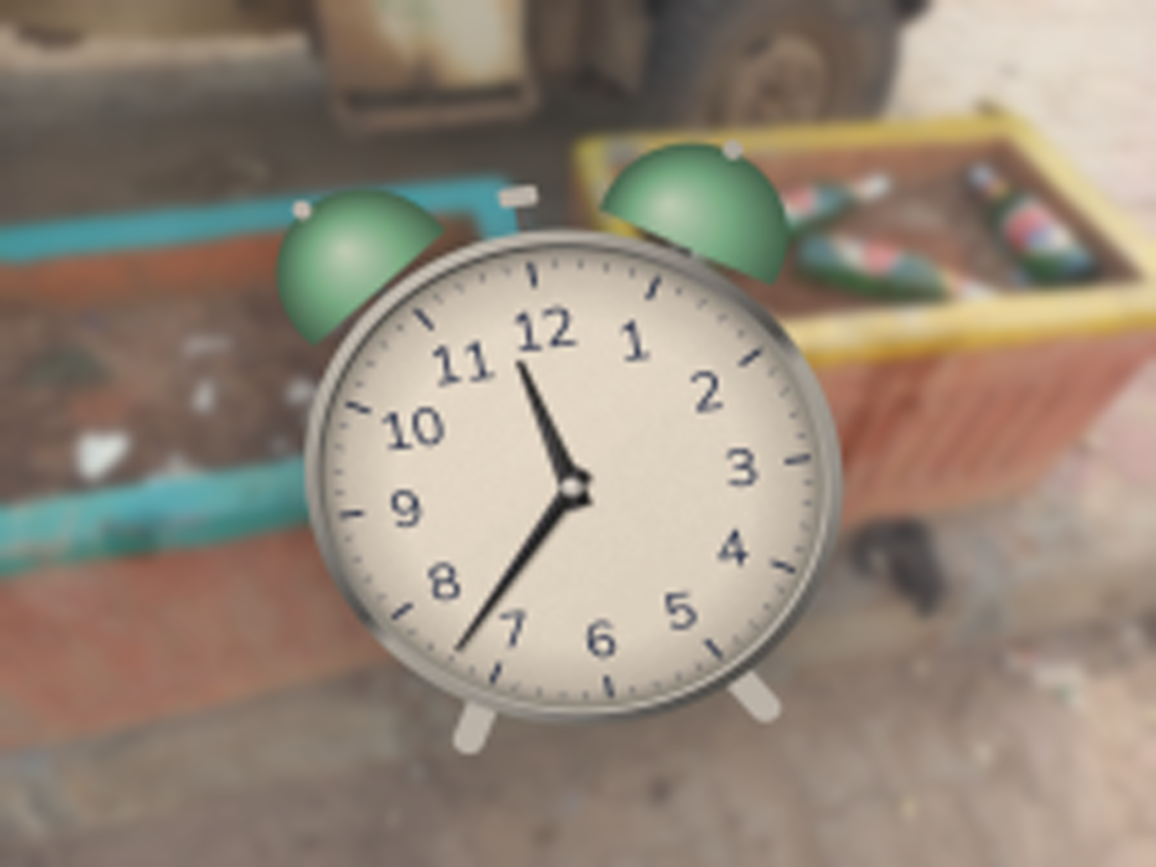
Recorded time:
11,37
